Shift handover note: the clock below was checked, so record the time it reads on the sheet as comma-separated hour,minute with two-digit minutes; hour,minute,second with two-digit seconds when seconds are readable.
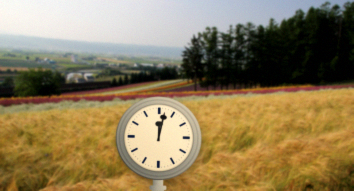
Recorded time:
12,02
